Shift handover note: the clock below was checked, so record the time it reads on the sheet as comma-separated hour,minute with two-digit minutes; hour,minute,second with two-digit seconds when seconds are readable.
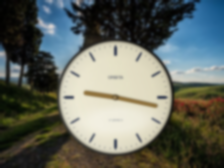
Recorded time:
9,17
